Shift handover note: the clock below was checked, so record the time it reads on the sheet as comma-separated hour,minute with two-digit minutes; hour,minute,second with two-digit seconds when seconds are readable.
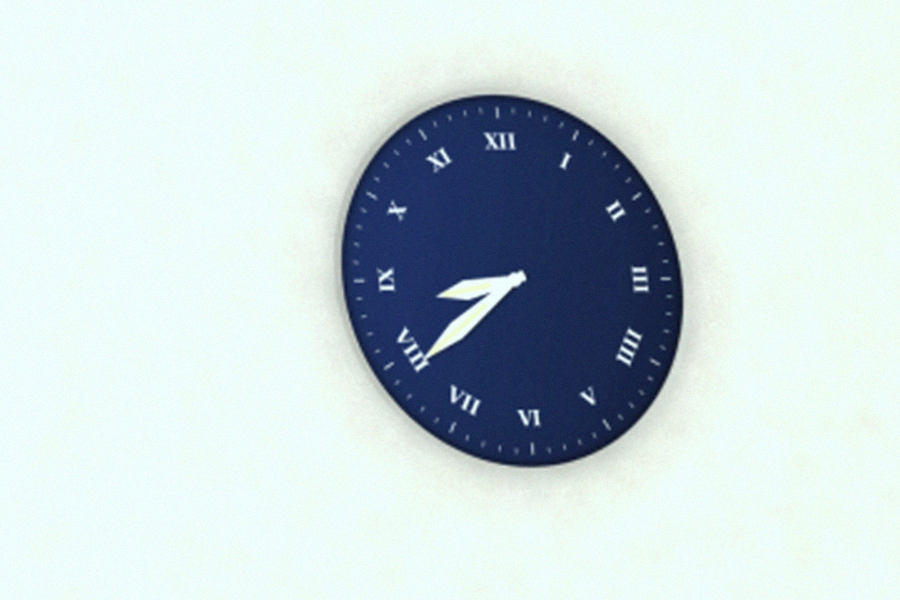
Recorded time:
8,39
